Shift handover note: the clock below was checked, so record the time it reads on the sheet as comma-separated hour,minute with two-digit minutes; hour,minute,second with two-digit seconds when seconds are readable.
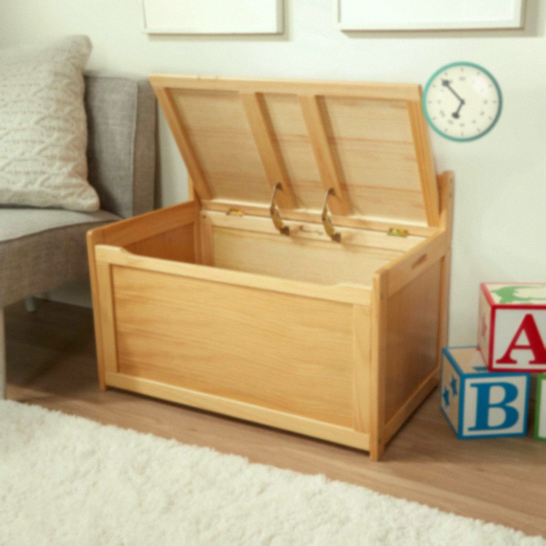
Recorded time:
6,53
